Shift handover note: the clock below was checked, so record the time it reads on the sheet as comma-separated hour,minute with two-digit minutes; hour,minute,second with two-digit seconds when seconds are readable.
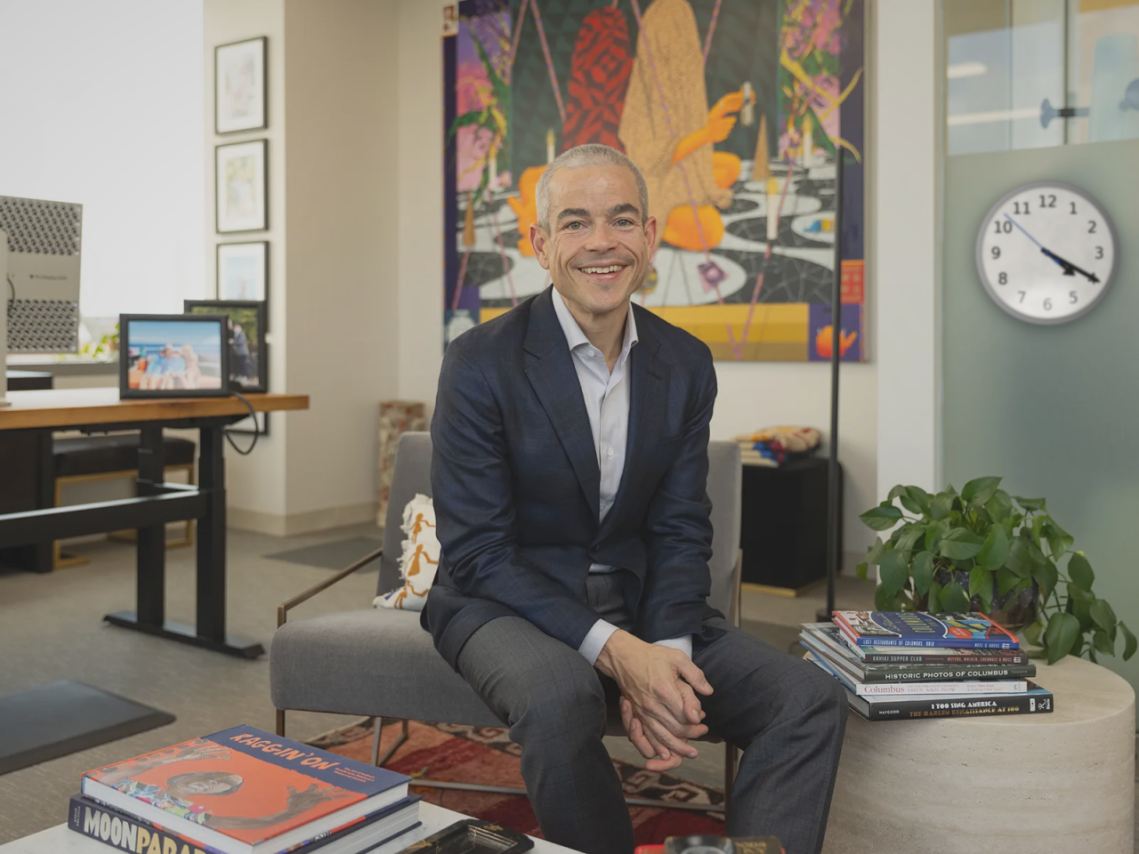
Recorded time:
4,19,52
